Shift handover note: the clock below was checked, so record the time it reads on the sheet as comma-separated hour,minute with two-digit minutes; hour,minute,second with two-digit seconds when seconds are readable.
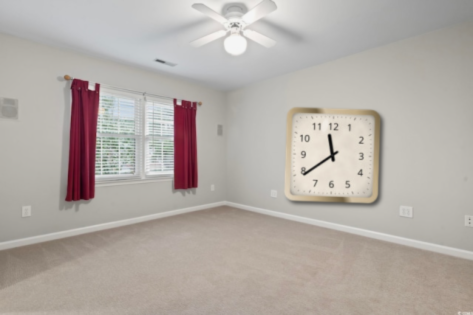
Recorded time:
11,39
